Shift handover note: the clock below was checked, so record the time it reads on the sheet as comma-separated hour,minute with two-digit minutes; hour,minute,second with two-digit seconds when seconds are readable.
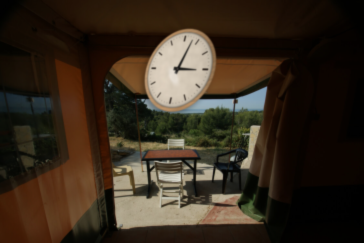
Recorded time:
3,03
